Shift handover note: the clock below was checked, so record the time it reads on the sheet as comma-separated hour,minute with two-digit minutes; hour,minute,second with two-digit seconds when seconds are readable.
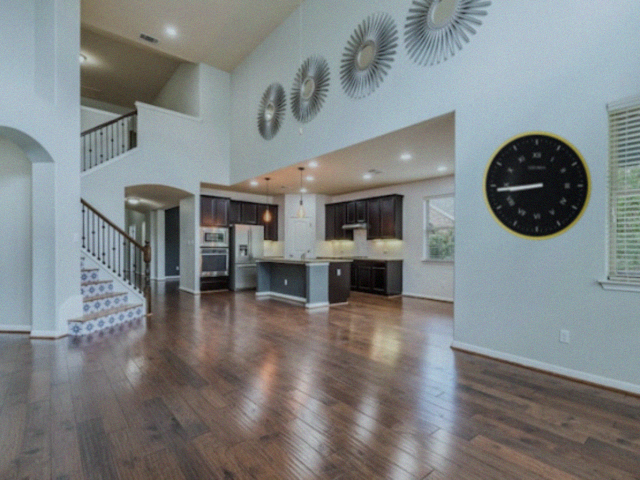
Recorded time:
8,44
